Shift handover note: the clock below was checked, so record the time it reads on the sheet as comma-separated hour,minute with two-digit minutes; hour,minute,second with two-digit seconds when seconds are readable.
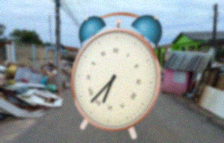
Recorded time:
6,37
